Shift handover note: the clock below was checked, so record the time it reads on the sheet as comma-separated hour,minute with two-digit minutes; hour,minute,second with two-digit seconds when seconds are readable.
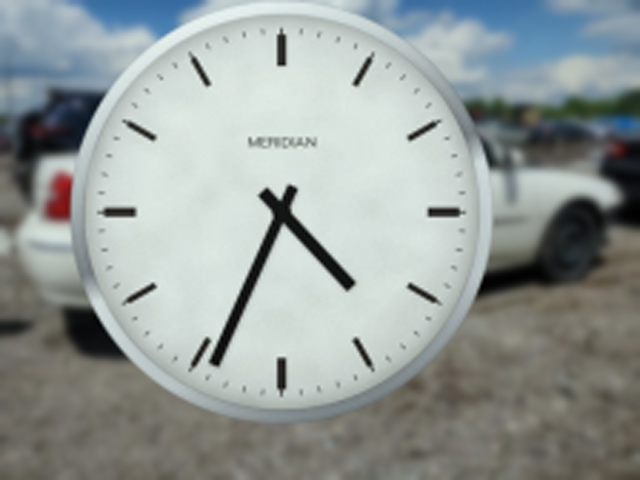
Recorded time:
4,34
